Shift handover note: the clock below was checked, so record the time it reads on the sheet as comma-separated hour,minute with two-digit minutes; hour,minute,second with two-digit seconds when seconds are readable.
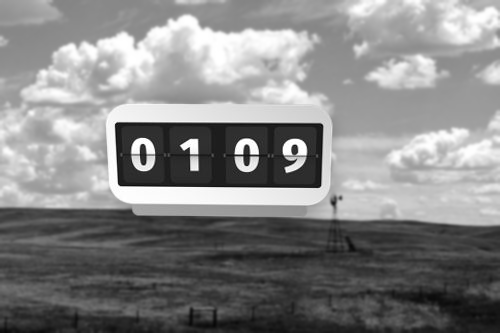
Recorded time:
1,09
